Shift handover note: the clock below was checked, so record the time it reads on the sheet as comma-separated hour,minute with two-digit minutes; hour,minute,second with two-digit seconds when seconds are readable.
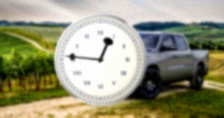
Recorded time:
12,46
